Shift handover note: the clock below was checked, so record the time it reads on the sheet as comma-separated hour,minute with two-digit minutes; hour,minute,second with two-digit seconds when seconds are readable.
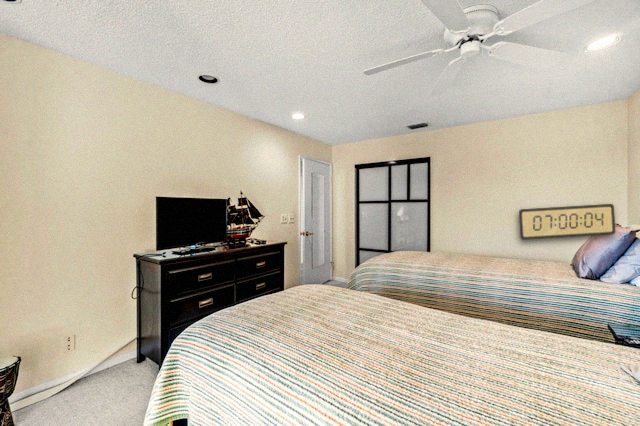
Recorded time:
7,00,04
